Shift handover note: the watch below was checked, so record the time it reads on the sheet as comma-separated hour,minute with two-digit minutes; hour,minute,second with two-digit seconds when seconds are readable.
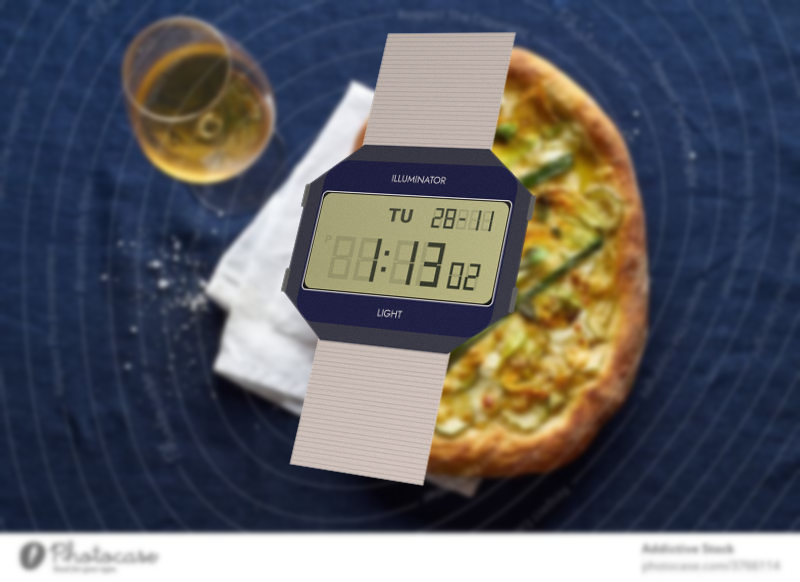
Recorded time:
1,13,02
